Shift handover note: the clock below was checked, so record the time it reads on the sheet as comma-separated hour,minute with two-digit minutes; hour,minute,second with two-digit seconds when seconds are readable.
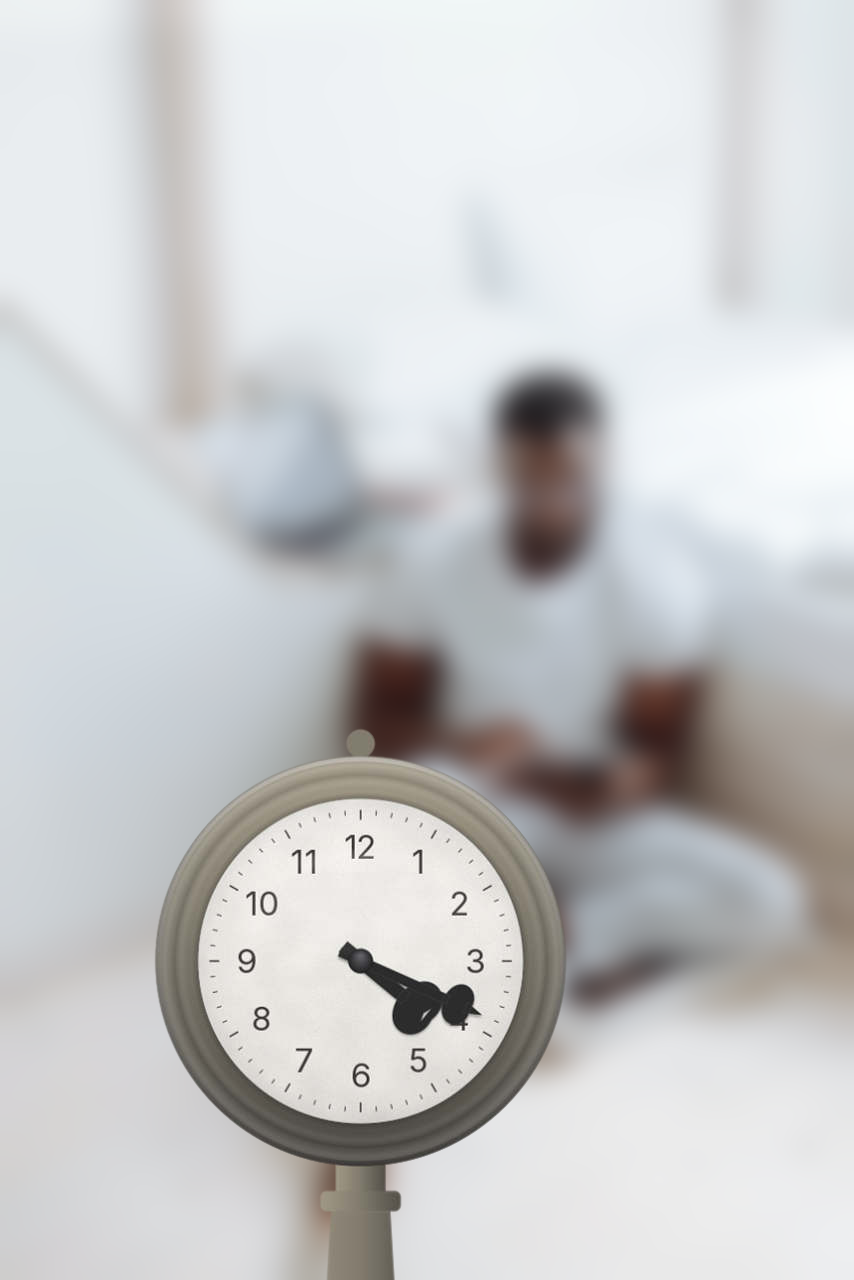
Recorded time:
4,19
